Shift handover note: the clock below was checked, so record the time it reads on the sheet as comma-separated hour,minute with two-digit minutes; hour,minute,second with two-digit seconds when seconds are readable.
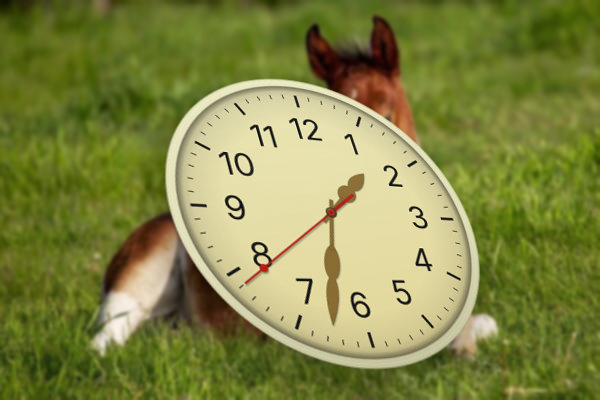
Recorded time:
1,32,39
